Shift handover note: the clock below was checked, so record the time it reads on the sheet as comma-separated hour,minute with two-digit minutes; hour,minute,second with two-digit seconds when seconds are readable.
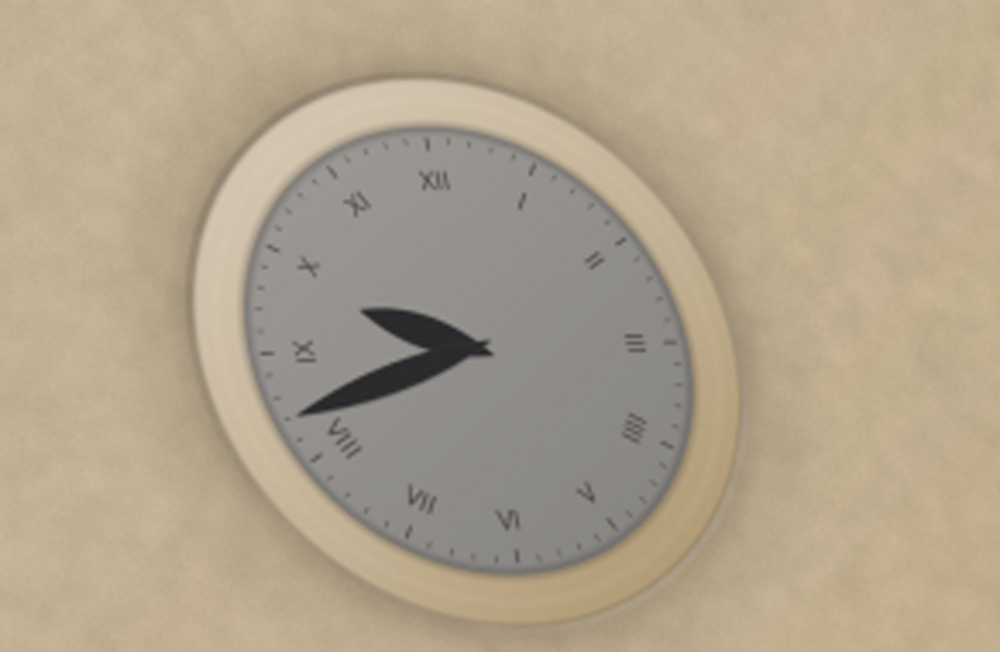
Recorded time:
9,42
